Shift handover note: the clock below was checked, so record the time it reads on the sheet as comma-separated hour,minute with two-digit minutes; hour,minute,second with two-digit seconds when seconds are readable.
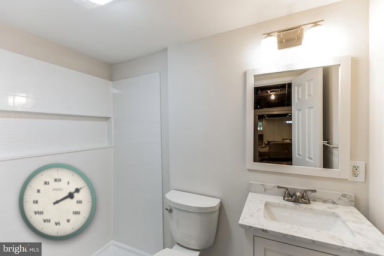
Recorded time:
2,10
